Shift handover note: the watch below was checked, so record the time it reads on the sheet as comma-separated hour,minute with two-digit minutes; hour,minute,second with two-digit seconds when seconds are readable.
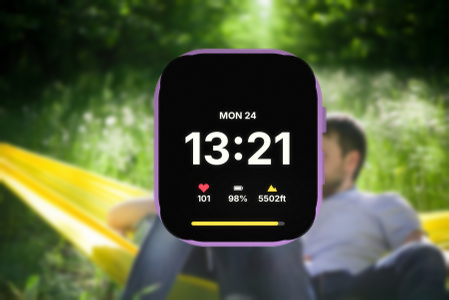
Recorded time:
13,21
